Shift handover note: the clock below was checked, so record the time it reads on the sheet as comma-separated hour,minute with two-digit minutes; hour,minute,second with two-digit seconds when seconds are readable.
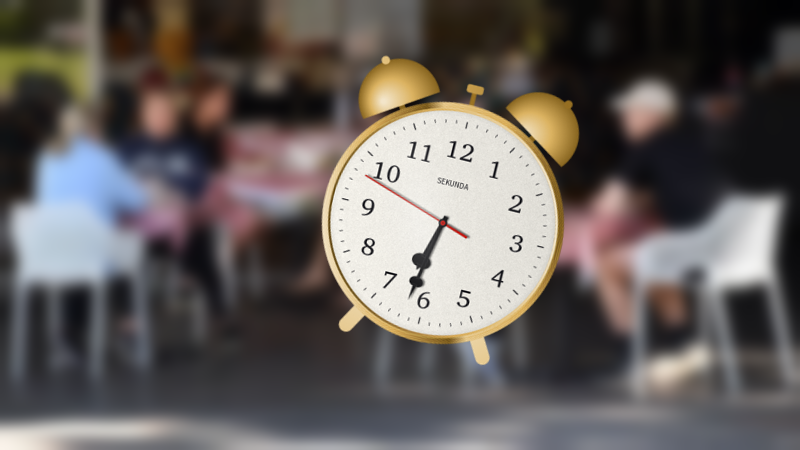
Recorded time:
6,31,48
